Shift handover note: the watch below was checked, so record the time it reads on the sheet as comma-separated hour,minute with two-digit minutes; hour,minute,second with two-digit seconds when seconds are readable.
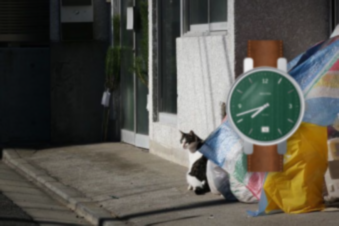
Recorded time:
7,42
